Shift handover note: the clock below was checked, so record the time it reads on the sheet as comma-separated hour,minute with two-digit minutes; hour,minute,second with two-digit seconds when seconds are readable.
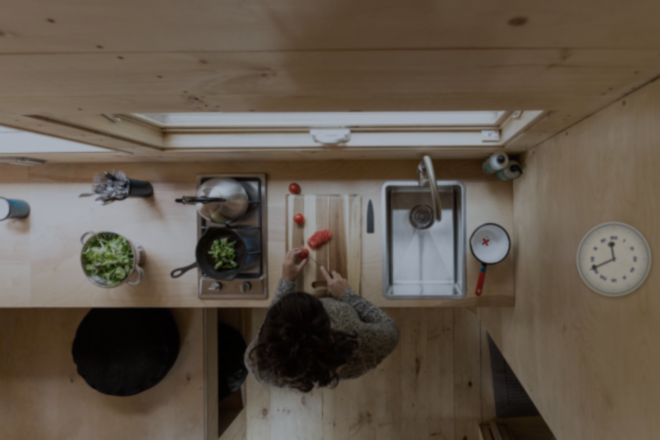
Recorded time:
11,41
